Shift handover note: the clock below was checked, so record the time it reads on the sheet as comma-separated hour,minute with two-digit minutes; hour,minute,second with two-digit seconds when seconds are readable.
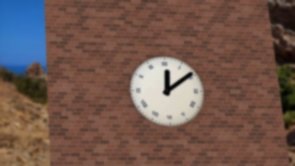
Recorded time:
12,09
